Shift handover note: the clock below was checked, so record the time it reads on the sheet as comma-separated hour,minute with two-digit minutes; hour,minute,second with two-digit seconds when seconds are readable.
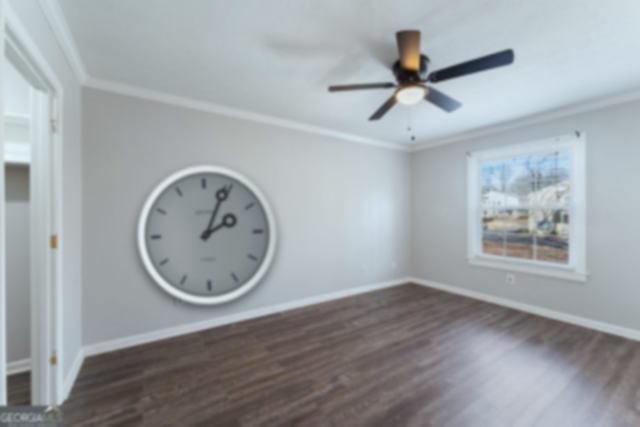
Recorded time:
2,04
